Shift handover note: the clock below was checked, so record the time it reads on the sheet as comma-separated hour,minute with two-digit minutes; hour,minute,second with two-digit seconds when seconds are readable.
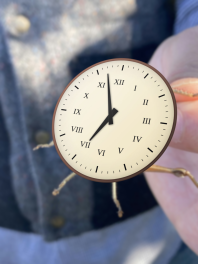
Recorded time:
6,57
